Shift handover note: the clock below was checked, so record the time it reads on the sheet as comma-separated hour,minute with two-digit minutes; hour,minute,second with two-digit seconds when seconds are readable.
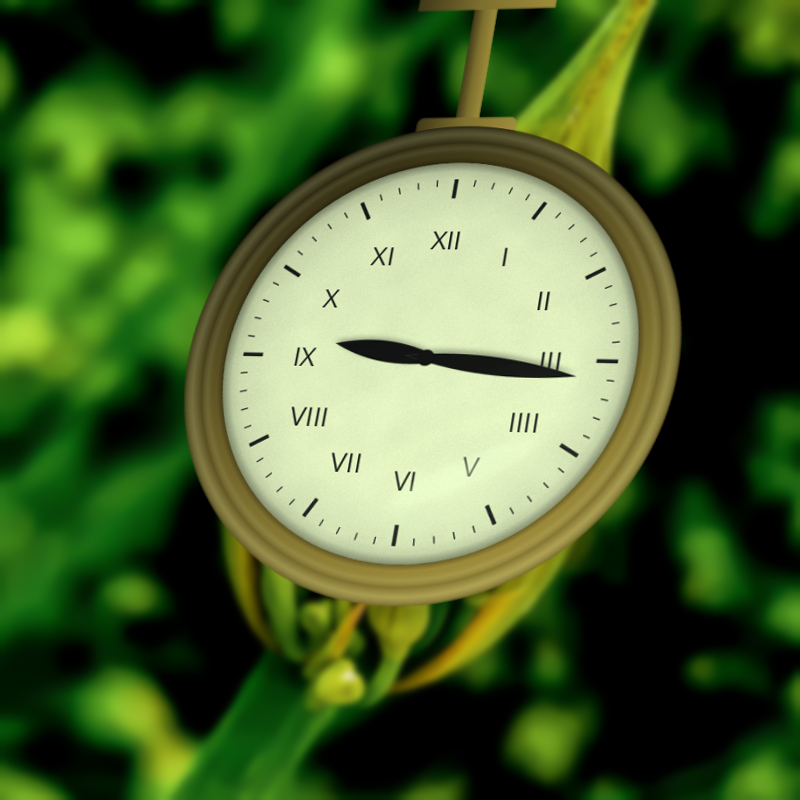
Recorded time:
9,16
